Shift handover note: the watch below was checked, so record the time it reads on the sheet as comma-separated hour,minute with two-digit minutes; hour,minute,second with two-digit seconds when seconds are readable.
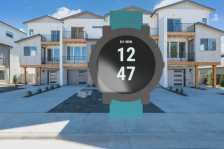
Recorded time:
12,47
